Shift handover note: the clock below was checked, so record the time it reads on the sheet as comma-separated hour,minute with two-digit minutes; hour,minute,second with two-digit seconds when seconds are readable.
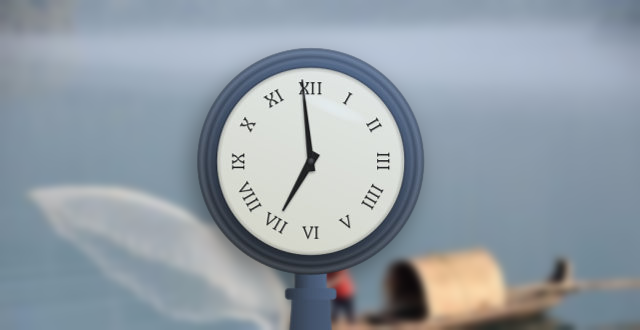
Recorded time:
6,59
